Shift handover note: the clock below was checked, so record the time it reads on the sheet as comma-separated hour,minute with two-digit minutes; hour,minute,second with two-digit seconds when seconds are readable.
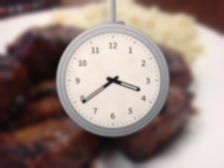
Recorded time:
3,39
